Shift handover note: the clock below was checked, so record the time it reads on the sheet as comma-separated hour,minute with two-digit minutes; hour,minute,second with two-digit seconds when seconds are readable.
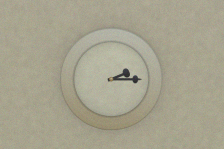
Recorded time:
2,15
